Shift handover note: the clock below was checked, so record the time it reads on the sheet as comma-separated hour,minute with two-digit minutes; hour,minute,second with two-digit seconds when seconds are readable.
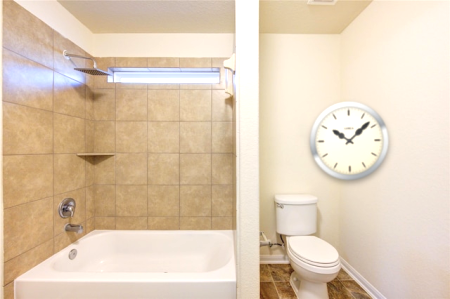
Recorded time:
10,08
